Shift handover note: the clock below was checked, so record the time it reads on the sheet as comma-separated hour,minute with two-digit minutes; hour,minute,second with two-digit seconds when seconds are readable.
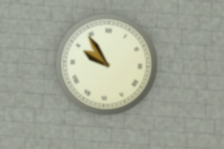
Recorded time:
9,54
